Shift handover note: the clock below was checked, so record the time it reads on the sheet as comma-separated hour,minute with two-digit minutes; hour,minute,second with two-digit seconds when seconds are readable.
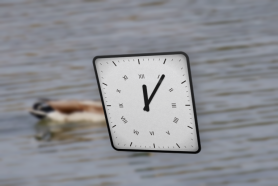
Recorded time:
12,06
